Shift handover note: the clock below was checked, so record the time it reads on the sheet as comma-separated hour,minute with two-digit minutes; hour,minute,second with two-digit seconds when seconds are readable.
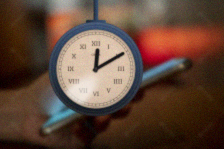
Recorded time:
12,10
